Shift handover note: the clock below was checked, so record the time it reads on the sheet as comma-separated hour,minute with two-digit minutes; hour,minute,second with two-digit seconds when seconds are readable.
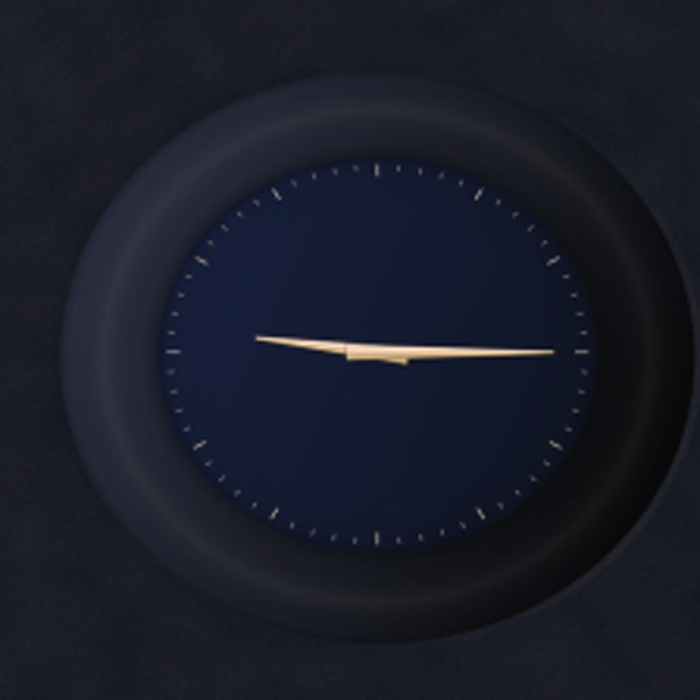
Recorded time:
9,15
